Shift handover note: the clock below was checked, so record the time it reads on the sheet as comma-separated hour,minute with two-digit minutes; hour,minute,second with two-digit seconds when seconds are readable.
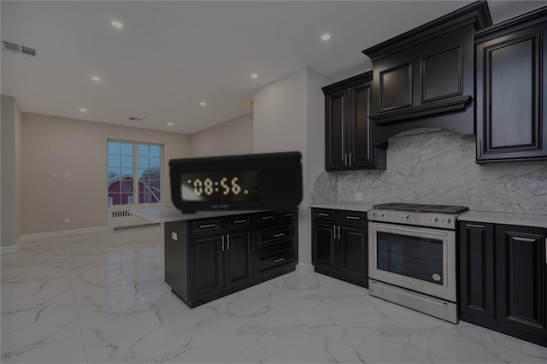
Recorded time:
8,56
